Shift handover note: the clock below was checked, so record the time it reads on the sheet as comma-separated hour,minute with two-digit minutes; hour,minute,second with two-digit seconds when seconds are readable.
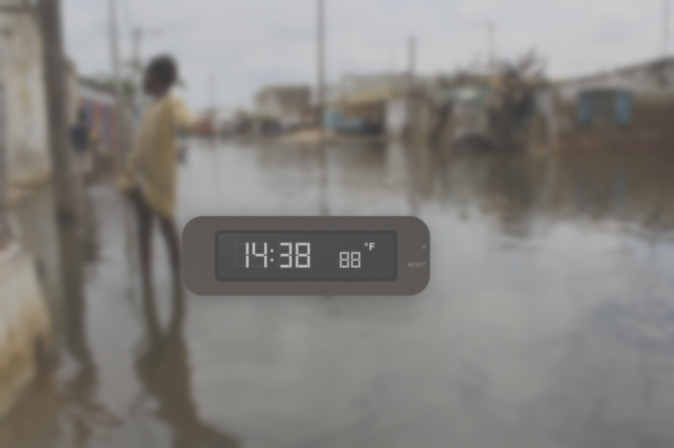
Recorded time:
14,38
